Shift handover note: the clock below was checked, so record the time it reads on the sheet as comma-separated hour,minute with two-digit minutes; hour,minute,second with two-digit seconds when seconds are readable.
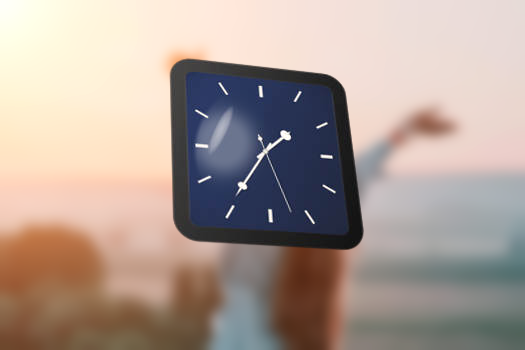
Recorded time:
1,35,27
